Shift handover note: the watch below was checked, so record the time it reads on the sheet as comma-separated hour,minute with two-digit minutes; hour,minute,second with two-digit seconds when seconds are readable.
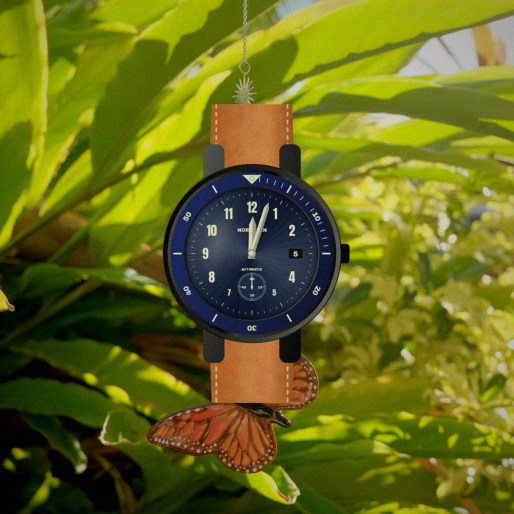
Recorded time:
12,03
